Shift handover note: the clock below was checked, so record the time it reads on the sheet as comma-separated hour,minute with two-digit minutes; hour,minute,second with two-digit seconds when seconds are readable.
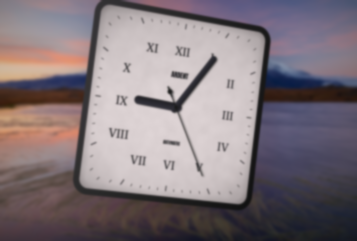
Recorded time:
9,05,25
